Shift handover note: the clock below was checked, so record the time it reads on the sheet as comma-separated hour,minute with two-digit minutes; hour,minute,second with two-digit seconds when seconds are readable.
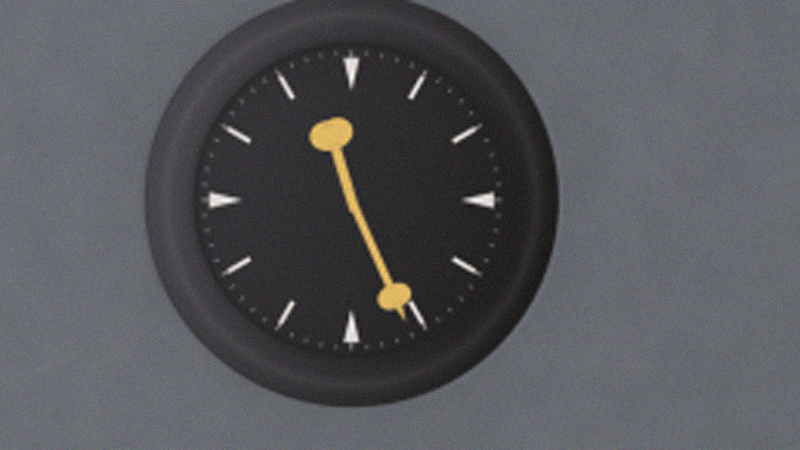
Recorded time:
11,26
